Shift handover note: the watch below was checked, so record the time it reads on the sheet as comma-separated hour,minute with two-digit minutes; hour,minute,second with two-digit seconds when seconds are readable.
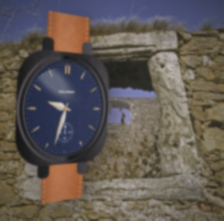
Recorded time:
9,33
